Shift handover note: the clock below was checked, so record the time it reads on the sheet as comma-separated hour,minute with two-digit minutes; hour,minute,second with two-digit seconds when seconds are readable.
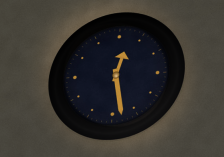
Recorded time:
12,28
